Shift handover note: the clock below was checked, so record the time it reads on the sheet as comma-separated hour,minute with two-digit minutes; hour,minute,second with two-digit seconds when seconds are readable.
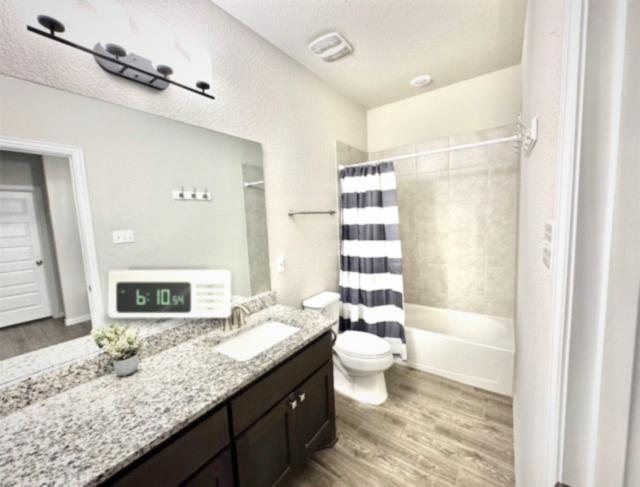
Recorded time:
6,10
